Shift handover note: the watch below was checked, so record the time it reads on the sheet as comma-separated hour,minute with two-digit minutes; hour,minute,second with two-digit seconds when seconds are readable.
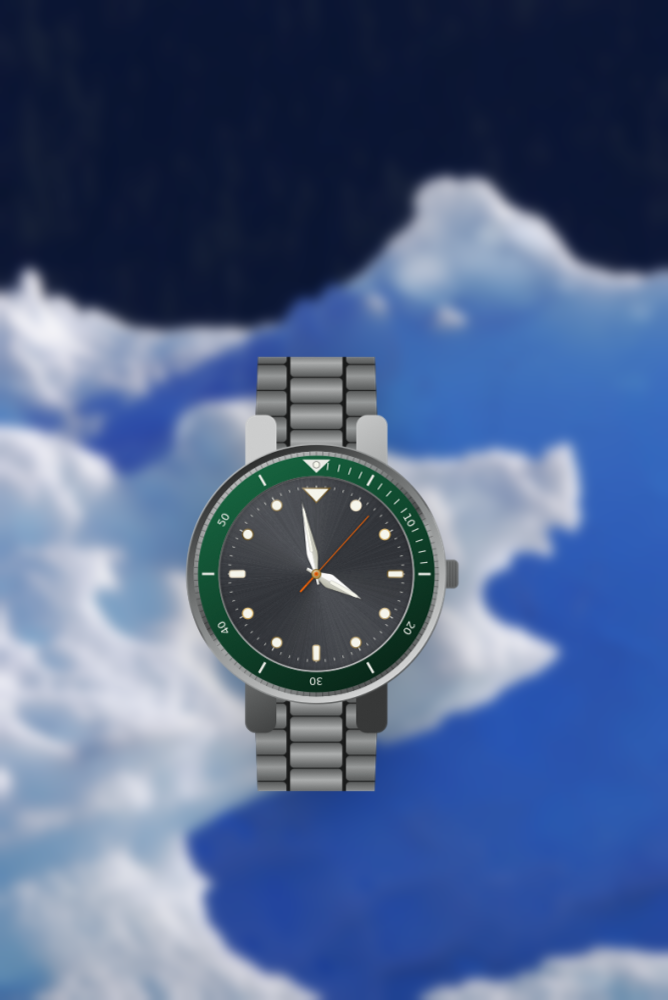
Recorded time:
3,58,07
